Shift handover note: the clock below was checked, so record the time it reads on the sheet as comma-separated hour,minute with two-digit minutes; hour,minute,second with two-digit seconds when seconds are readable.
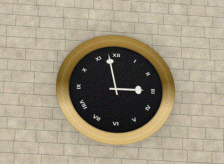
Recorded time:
2,58
